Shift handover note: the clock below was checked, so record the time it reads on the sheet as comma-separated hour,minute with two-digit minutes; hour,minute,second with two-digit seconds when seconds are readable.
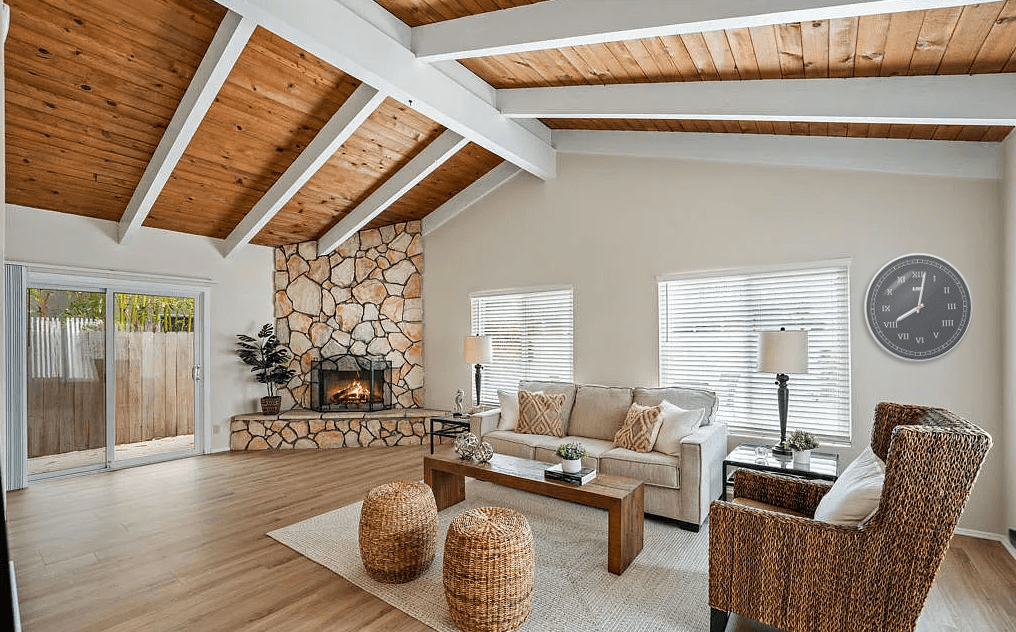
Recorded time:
8,02
